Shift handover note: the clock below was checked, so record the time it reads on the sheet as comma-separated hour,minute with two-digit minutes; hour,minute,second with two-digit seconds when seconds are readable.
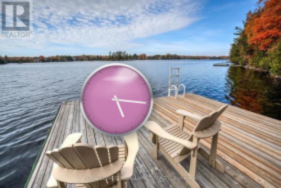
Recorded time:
5,16
